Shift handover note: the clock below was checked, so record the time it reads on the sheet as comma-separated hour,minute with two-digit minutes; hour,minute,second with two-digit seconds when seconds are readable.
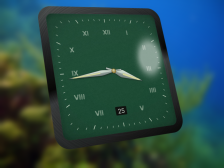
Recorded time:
3,44
